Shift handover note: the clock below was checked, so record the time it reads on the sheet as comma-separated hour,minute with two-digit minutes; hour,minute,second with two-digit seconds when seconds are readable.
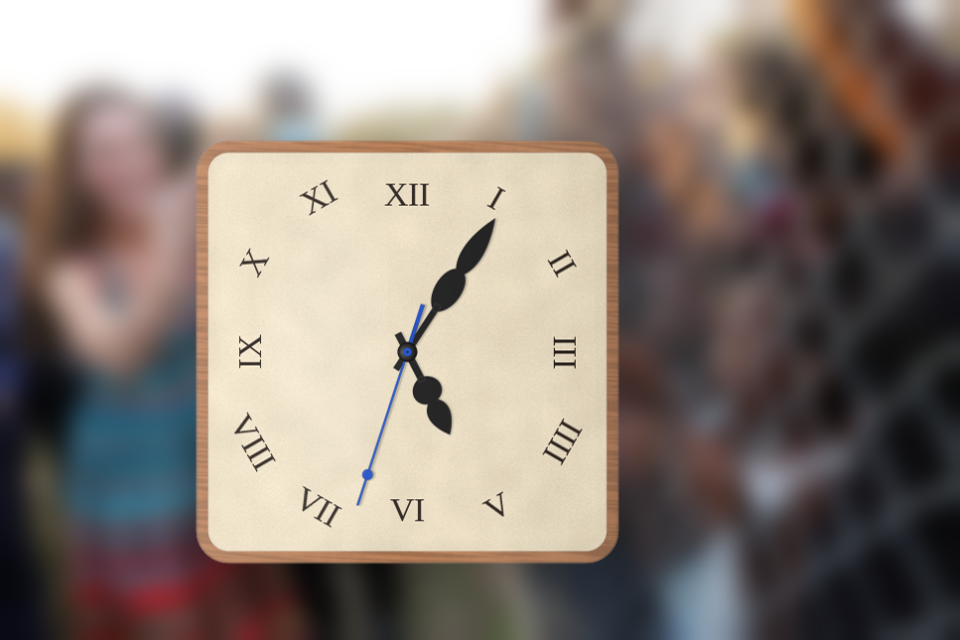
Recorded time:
5,05,33
